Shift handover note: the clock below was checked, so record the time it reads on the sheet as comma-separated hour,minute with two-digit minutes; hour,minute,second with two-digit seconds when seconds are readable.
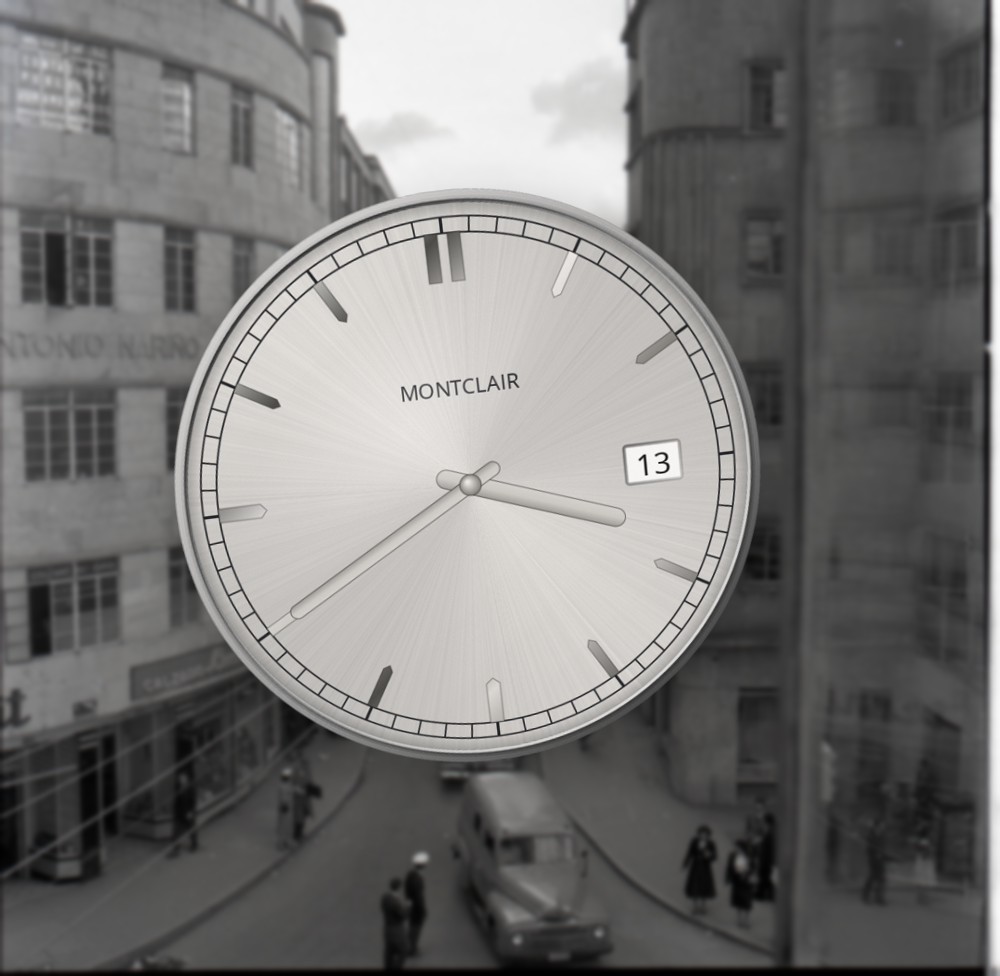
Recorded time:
3,40
